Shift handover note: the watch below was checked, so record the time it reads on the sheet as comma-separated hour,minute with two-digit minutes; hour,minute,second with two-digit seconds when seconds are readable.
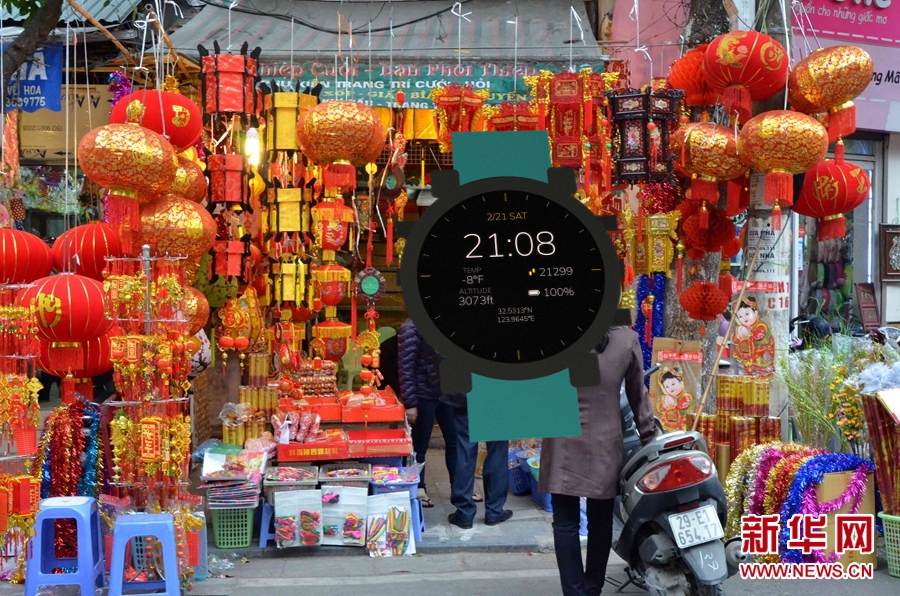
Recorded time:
21,08
